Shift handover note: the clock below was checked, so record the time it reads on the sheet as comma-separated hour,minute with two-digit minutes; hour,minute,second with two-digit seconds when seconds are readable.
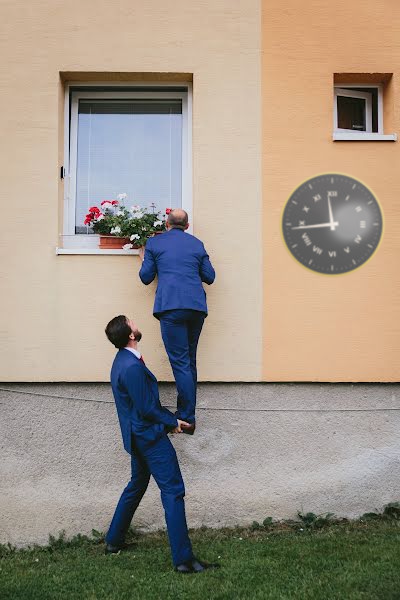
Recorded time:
11,44
